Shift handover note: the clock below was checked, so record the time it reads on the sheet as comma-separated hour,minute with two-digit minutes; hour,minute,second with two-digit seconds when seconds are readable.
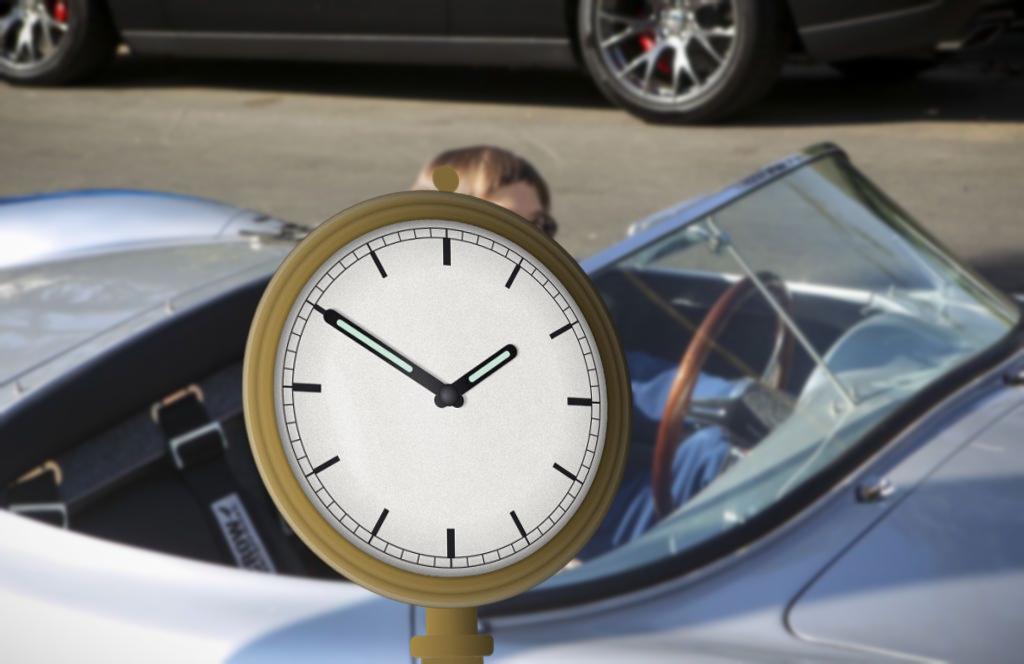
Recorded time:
1,50
